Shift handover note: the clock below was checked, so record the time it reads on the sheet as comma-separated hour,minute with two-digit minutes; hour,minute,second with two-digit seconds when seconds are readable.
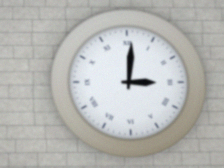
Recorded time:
3,01
